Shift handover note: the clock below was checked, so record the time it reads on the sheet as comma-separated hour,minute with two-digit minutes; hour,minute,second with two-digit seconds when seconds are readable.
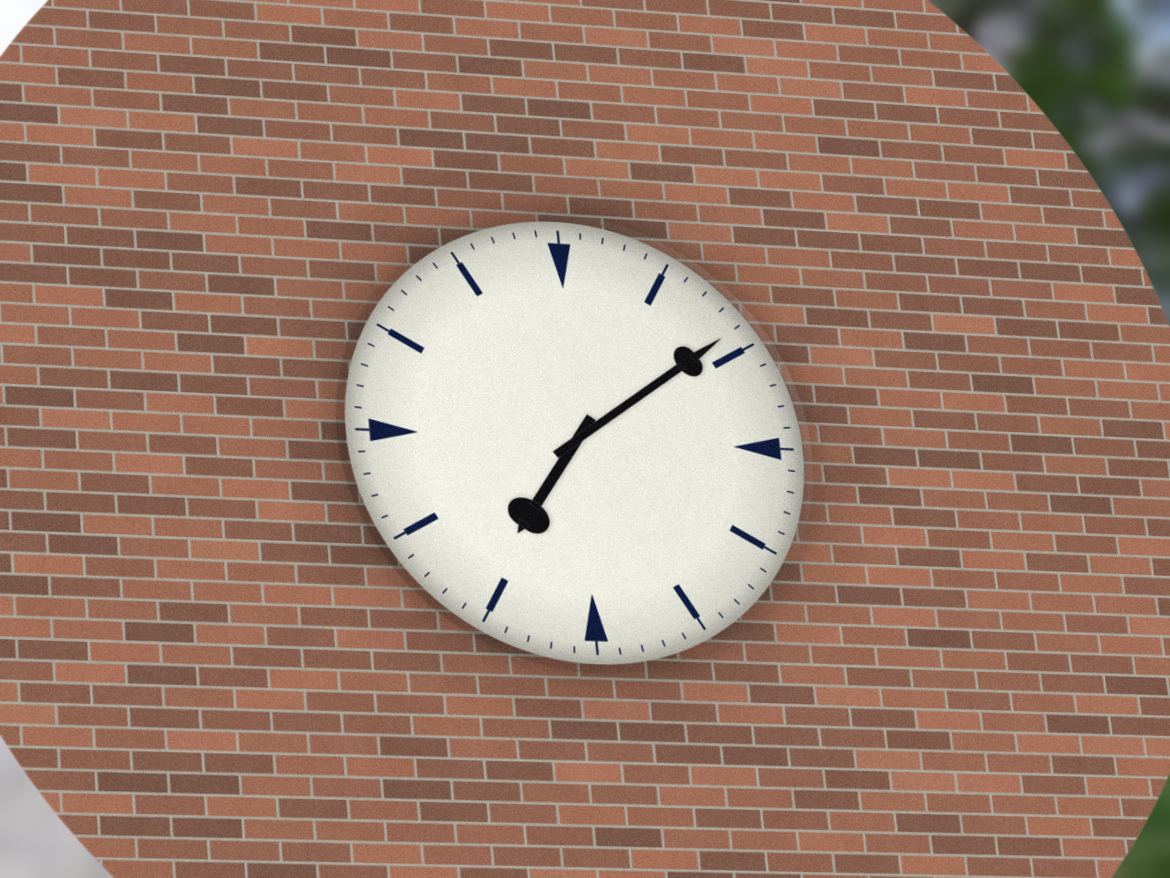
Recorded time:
7,09
